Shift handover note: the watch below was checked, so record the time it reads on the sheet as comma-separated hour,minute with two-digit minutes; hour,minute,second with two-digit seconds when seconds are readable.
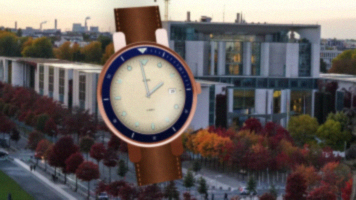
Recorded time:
1,59
